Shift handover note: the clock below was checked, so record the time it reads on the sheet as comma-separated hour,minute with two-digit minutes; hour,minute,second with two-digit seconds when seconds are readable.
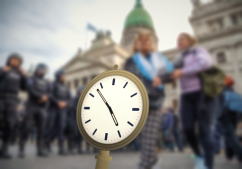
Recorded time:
4,53
